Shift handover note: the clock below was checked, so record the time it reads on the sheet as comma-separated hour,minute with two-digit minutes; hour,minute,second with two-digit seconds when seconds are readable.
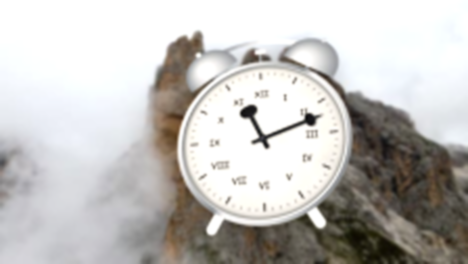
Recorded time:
11,12
